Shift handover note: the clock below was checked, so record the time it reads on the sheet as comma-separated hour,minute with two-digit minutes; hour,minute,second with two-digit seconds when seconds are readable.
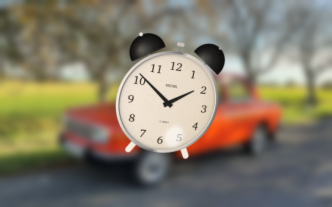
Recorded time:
1,51
